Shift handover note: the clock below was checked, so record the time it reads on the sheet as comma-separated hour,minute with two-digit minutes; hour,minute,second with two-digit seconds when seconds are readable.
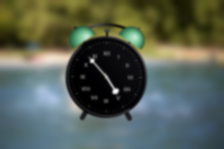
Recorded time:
4,53
